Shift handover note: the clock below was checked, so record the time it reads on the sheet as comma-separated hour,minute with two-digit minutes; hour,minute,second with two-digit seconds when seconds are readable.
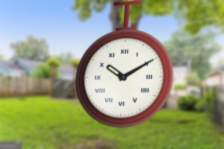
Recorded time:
10,10
